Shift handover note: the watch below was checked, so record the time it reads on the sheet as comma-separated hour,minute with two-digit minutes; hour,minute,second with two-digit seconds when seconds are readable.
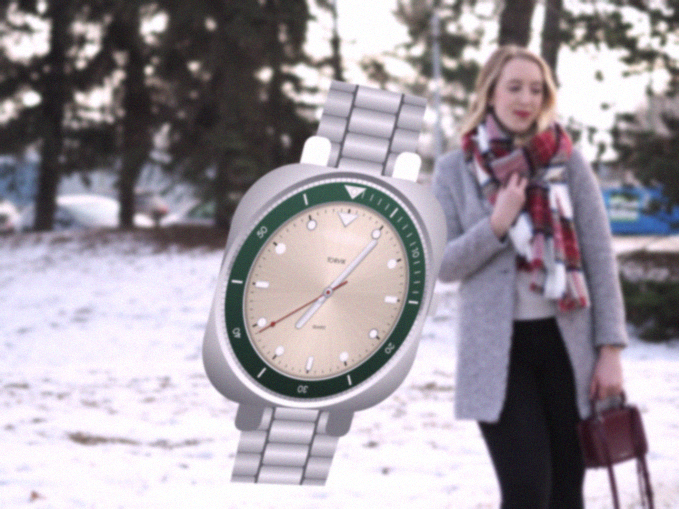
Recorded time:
7,05,39
